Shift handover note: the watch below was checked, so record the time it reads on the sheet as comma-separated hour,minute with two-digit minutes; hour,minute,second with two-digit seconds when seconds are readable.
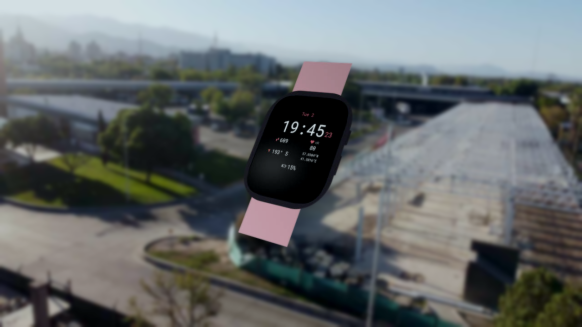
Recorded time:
19,45
